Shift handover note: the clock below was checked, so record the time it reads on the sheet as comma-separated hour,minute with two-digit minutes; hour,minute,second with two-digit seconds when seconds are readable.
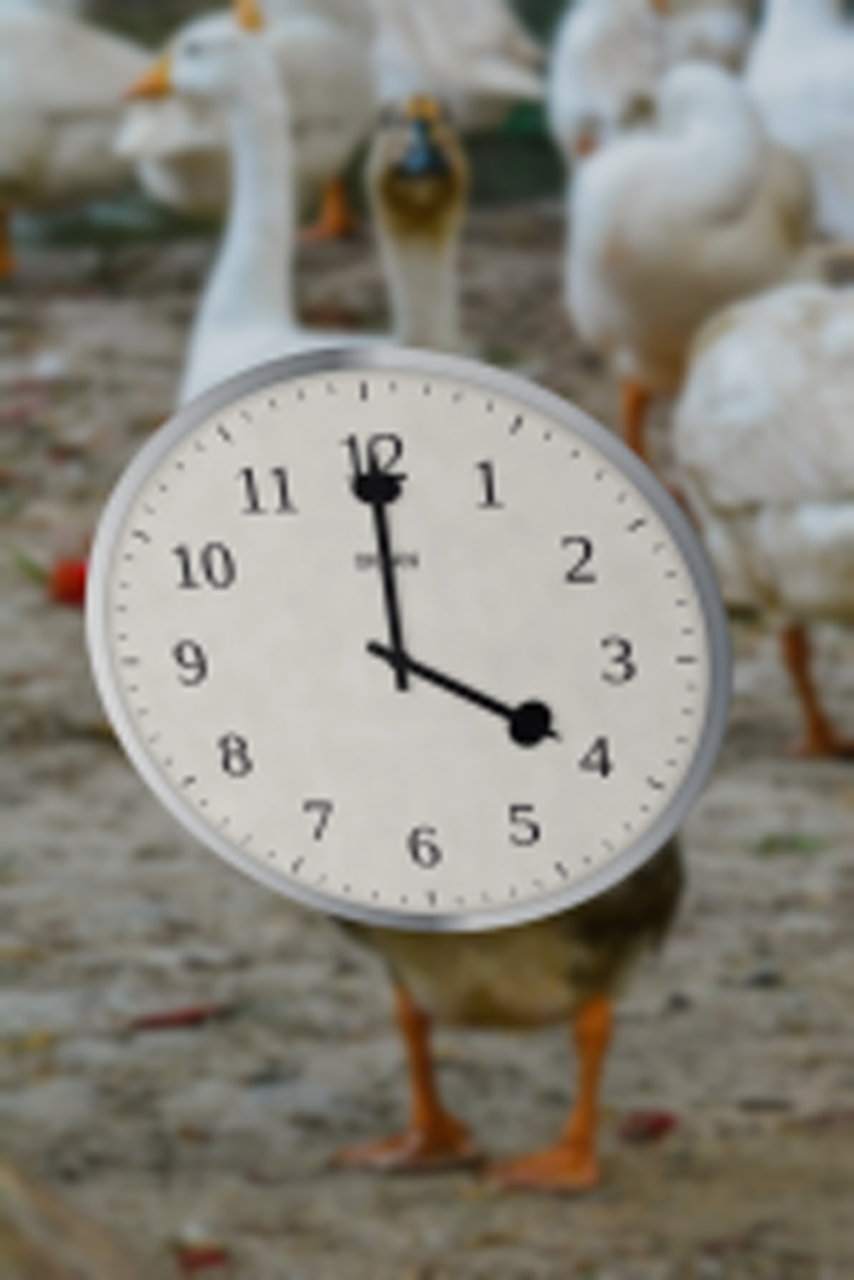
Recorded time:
4,00
